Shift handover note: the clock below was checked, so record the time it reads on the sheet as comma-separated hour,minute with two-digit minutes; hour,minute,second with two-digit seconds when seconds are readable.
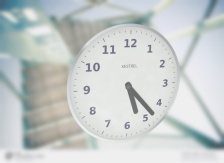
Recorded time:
5,23
